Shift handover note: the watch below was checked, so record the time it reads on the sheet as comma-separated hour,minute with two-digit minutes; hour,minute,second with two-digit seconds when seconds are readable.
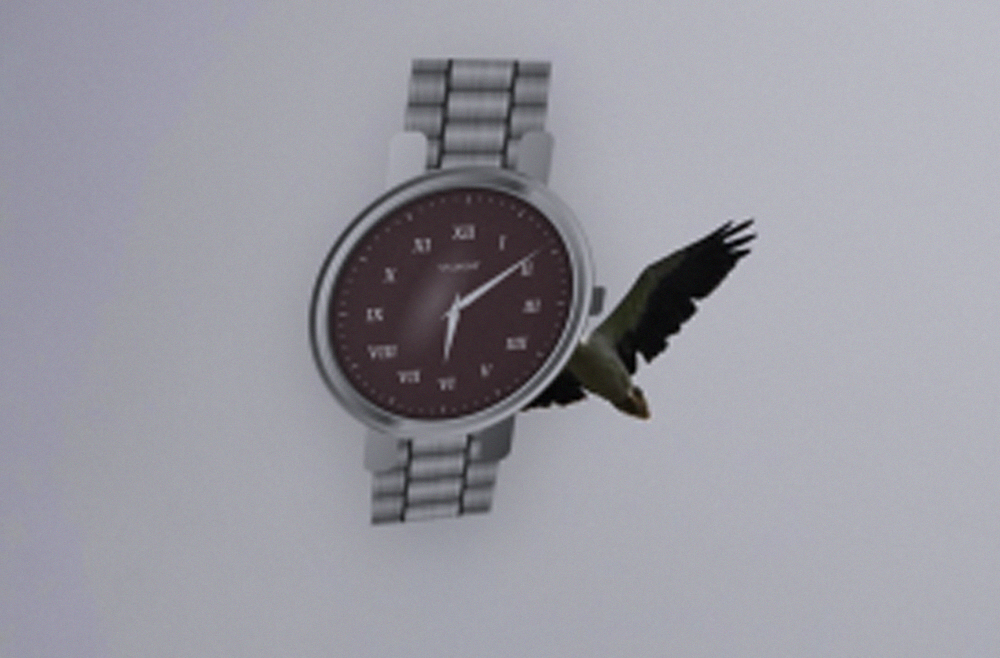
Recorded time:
6,09
